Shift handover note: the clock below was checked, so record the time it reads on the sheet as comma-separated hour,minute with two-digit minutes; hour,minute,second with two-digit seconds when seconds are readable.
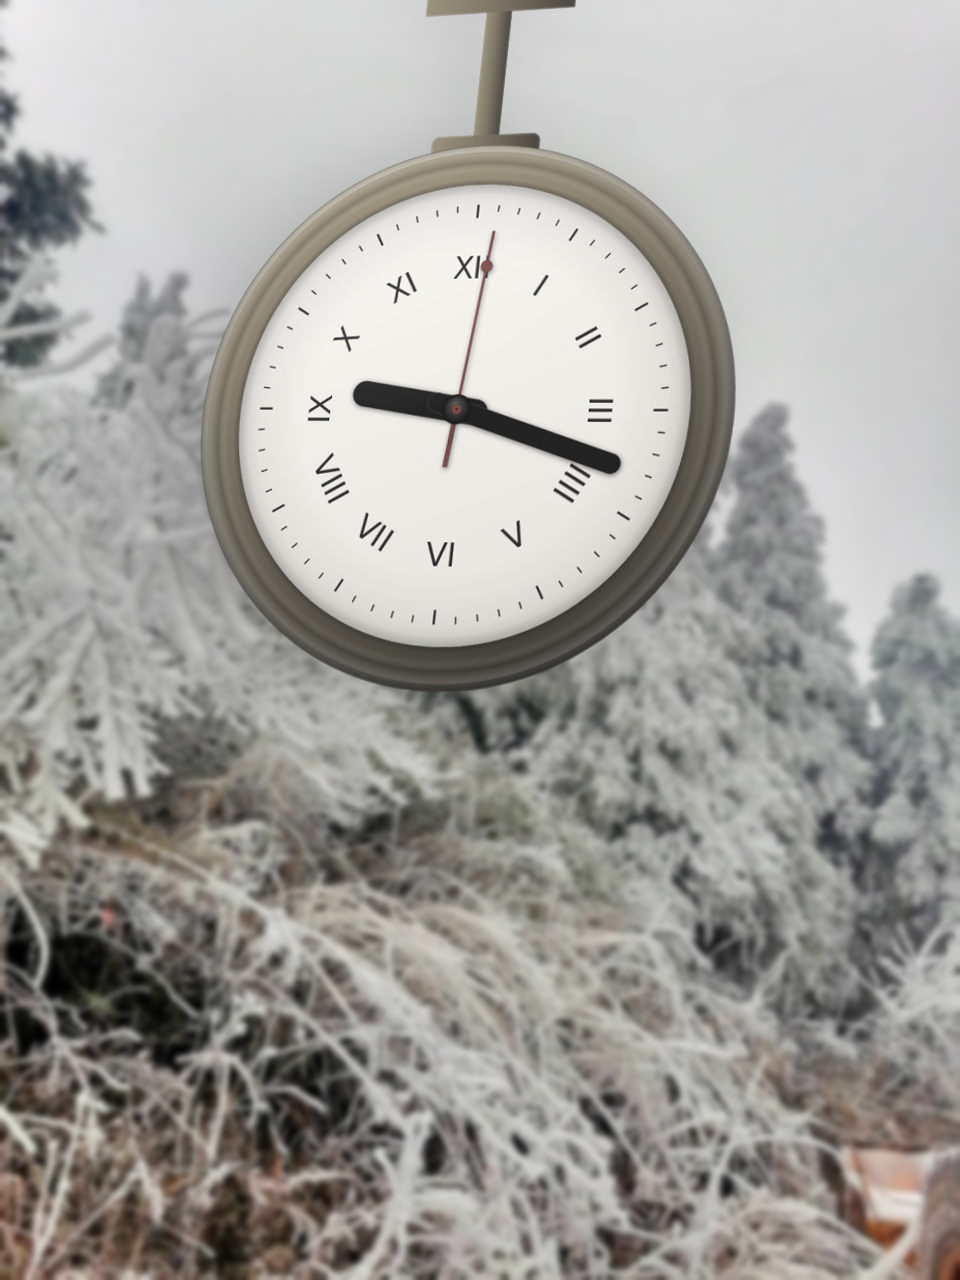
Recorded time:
9,18,01
